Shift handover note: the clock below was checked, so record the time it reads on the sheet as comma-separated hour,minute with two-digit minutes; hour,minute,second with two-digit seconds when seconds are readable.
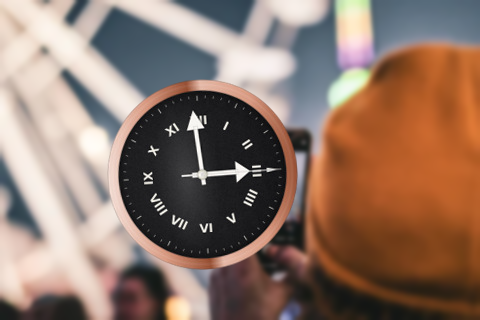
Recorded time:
2,59,15
